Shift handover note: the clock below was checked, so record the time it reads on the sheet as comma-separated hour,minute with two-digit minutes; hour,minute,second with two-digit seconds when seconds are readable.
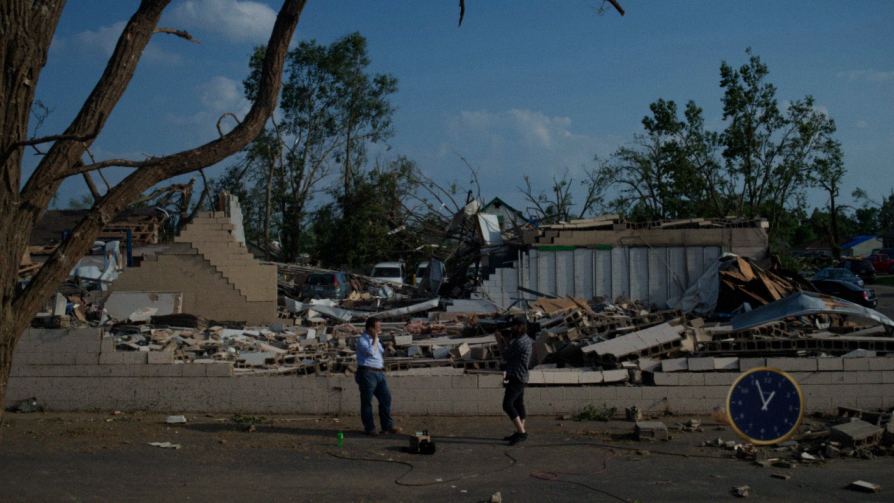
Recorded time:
12,56
